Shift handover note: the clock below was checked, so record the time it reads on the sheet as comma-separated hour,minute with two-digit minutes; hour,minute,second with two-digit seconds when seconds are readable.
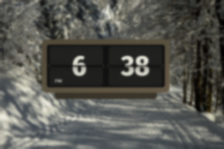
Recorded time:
6,38
